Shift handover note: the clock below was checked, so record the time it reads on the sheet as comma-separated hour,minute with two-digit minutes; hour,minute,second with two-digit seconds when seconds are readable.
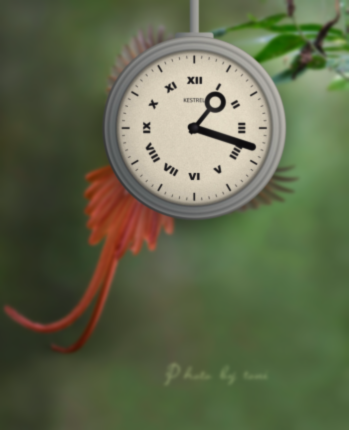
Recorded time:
1,18
